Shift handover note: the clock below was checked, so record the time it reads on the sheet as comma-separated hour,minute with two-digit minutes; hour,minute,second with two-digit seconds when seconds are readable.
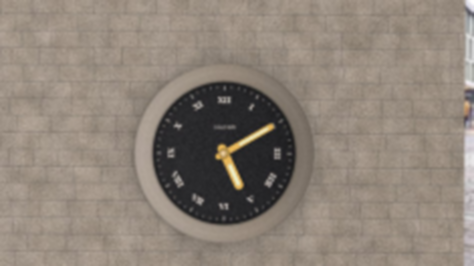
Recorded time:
5,10
